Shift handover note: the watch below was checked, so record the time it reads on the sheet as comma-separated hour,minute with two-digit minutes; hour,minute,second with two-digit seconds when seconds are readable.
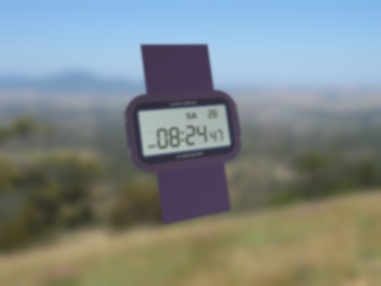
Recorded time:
8,24,47
